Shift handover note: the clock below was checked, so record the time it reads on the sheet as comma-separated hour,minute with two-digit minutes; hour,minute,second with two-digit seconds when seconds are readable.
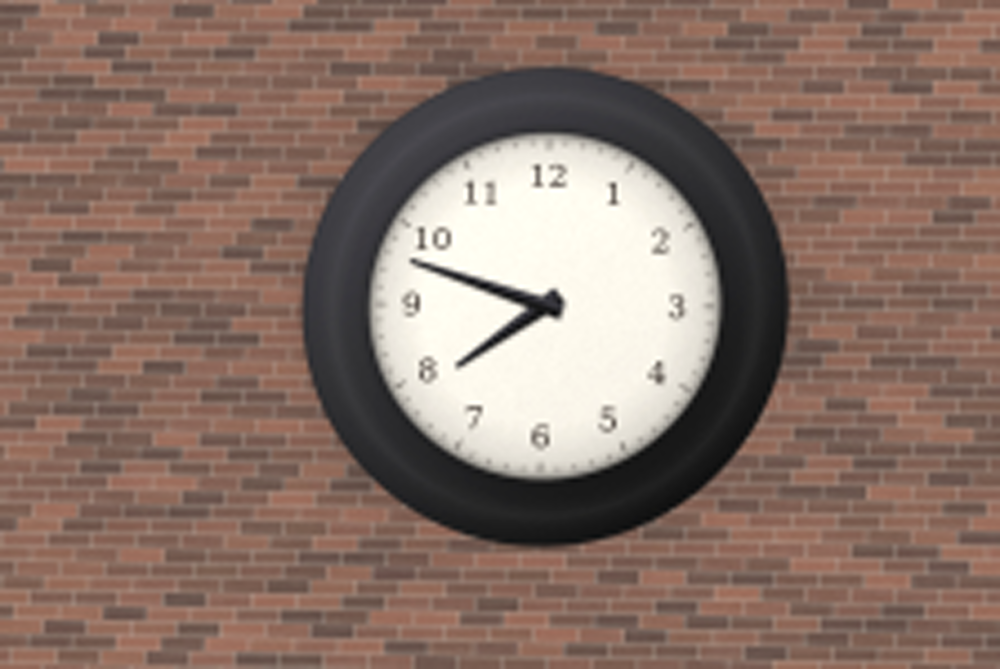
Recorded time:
7,48
